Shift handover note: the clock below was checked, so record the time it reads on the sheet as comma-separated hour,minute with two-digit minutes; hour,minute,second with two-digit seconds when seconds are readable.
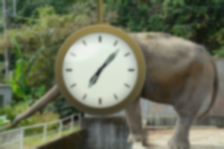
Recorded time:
7,07
